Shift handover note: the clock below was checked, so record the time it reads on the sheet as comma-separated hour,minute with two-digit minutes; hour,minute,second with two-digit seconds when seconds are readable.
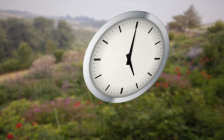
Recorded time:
5,00
